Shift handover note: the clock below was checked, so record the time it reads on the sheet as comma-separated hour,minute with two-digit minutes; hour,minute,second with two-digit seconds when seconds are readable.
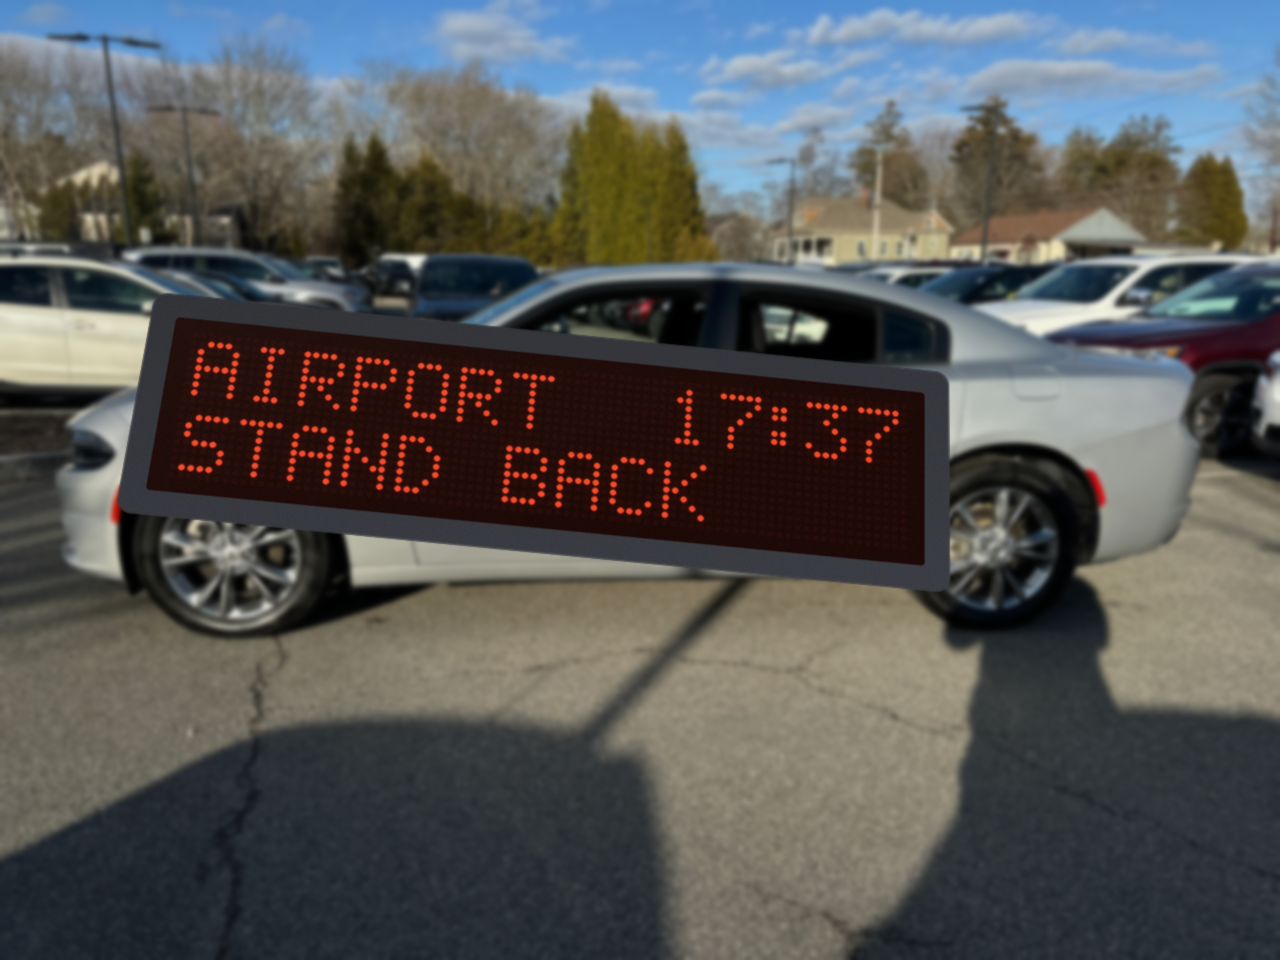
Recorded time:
17,37
